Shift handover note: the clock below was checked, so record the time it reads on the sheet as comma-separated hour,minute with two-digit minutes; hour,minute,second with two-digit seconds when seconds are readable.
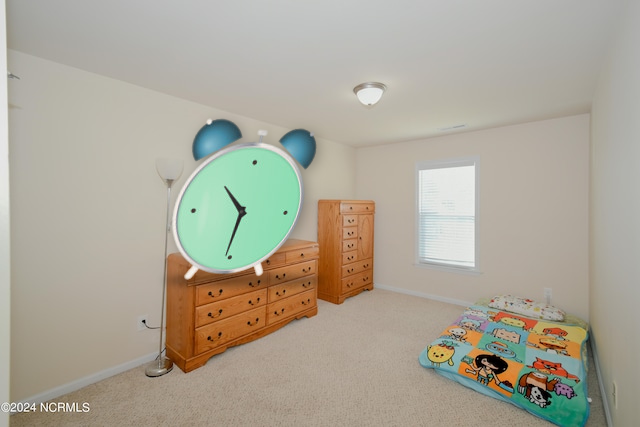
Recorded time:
10,31
